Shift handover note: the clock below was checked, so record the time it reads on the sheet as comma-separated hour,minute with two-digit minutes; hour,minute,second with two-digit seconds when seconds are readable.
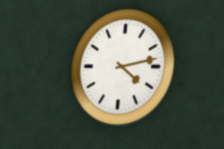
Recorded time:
4,13
